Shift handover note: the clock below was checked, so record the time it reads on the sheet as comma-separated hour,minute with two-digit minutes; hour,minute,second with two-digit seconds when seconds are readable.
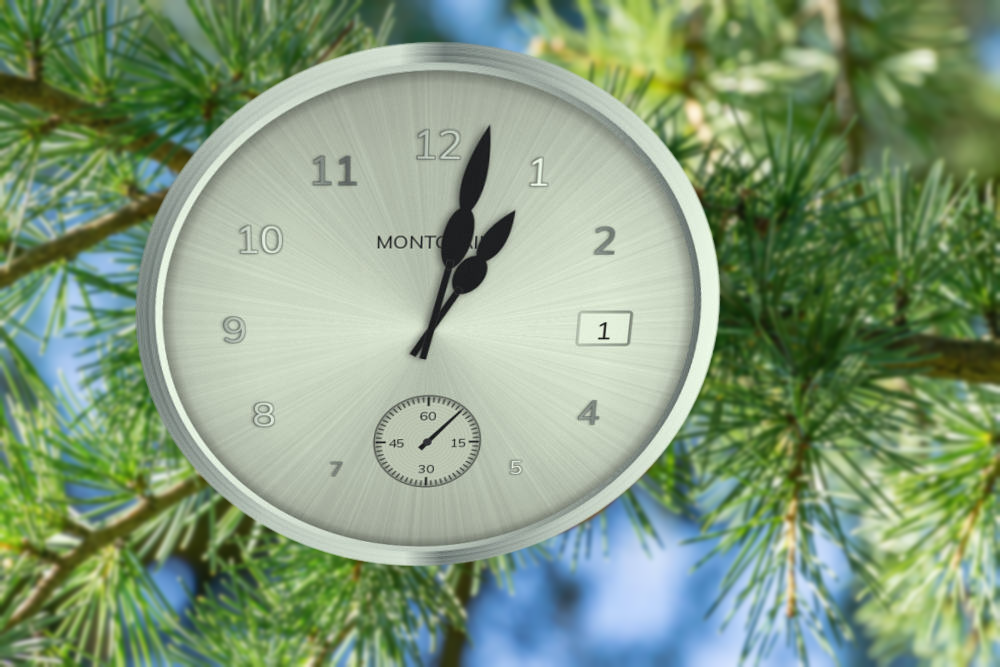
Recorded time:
1,02,07
